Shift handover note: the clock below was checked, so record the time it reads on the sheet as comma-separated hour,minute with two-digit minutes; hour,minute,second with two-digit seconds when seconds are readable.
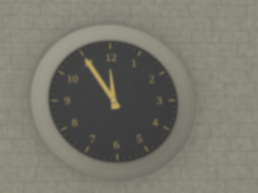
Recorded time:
11,55
